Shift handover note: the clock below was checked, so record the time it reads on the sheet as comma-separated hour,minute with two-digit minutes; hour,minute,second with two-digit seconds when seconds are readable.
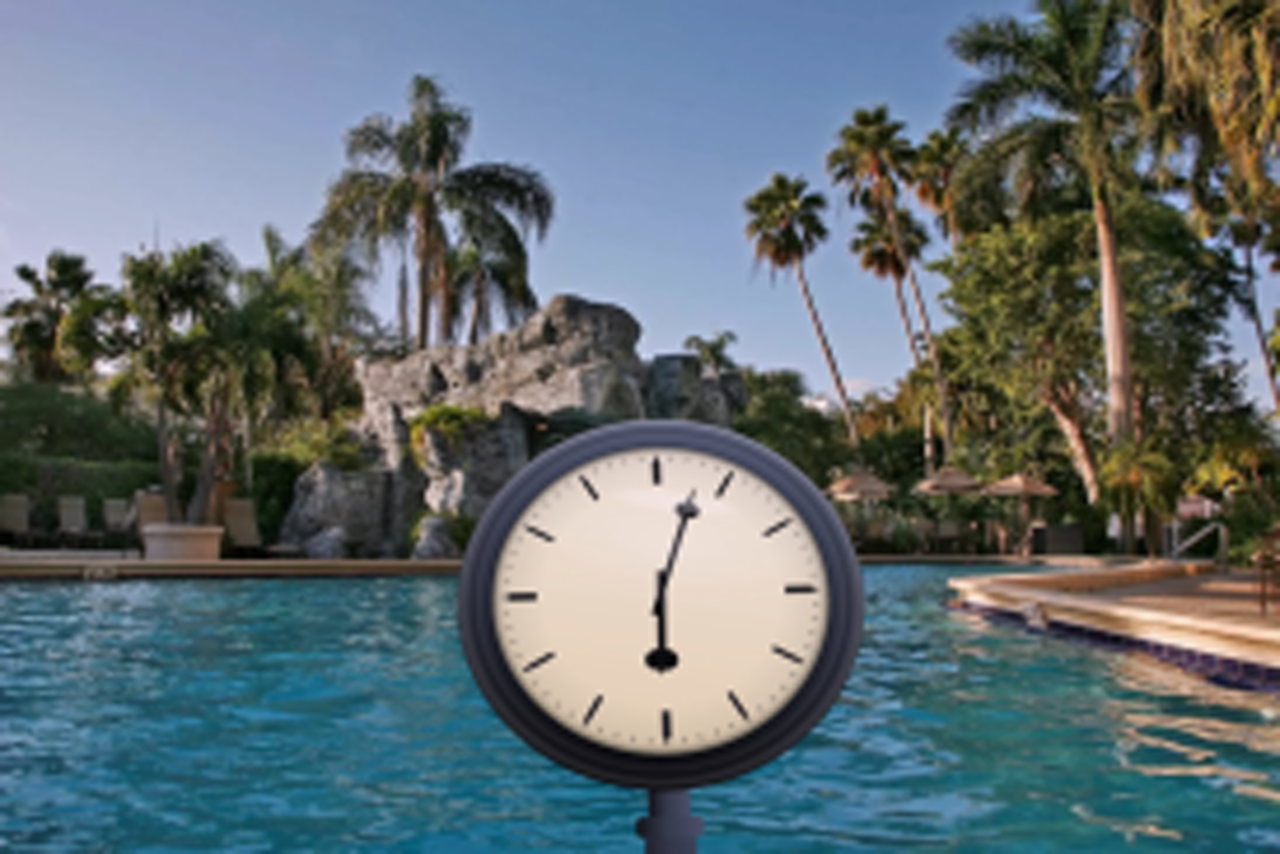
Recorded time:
6,03
